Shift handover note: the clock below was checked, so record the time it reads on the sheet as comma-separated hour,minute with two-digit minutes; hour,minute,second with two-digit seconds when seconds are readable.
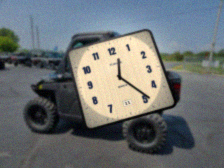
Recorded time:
12,24
